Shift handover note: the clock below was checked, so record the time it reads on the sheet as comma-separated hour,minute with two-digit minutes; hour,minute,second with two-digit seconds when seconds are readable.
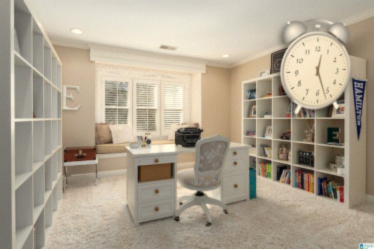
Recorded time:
12,27
